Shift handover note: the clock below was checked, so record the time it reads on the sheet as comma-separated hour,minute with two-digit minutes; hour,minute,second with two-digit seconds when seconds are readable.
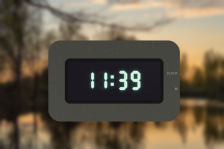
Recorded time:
11,39
